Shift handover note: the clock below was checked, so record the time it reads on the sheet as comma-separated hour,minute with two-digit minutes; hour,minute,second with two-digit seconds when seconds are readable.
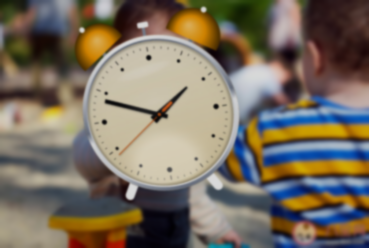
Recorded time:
1,48,39
